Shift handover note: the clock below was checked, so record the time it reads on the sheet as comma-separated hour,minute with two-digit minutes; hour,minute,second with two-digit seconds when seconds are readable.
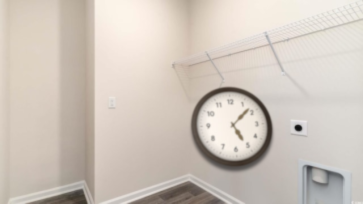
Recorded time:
5,08
